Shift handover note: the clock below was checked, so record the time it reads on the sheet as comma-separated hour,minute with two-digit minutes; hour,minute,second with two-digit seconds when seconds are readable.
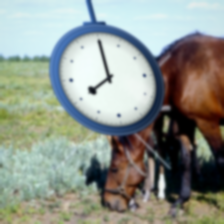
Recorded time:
8,00
